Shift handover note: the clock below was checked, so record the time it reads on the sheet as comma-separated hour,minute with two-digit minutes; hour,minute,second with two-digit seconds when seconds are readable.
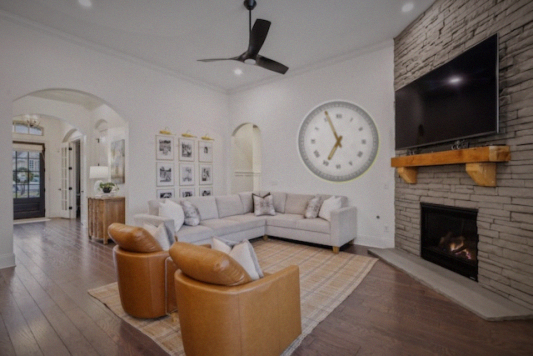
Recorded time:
6,56
